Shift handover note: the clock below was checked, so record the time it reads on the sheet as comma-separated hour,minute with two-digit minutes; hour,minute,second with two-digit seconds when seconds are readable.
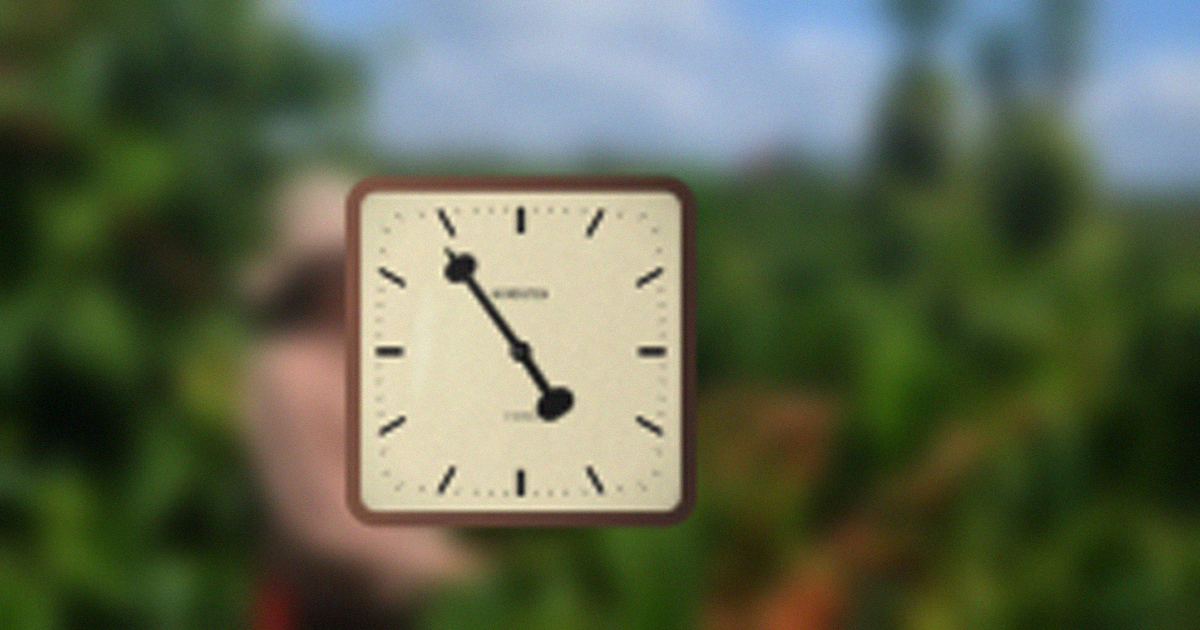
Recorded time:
4,54
